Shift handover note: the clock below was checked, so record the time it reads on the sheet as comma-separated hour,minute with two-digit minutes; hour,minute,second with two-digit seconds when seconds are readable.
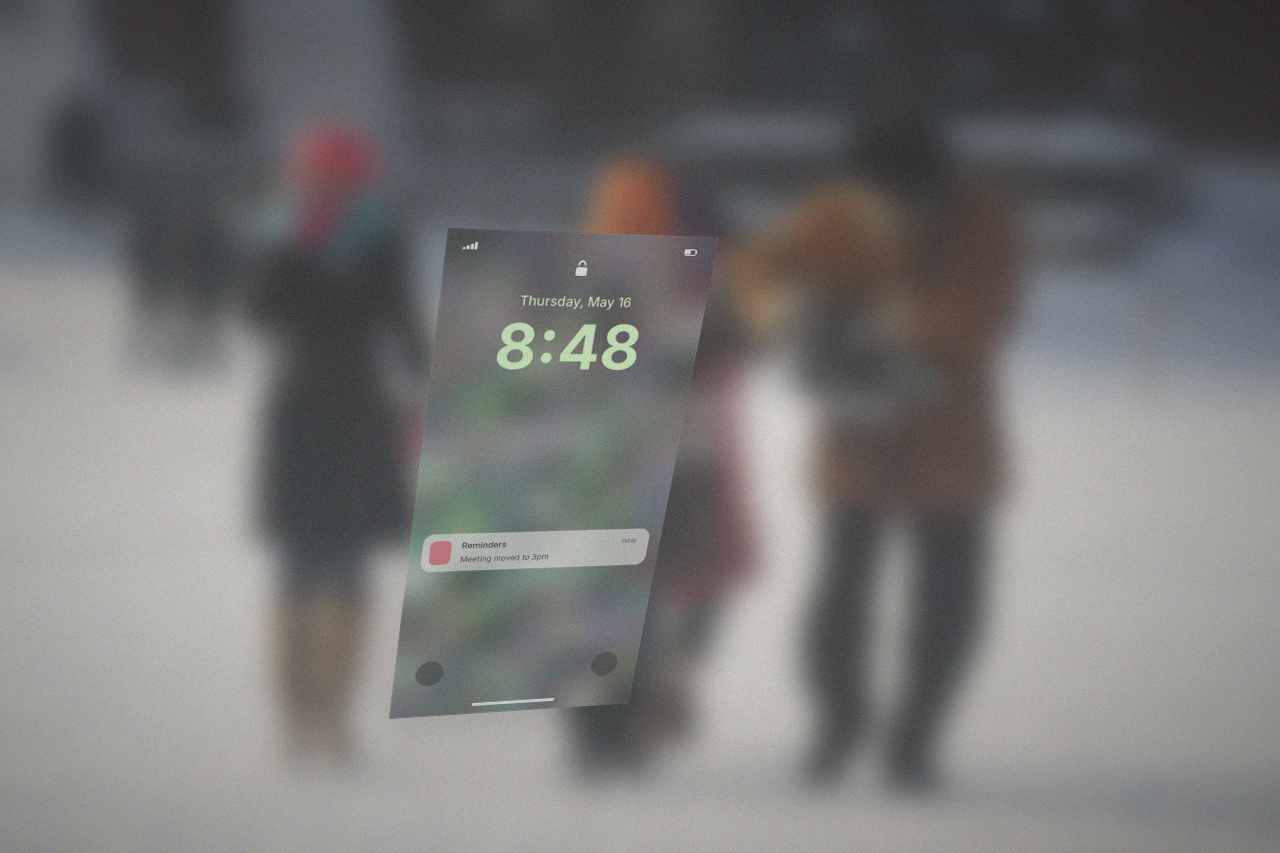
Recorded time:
8,48
